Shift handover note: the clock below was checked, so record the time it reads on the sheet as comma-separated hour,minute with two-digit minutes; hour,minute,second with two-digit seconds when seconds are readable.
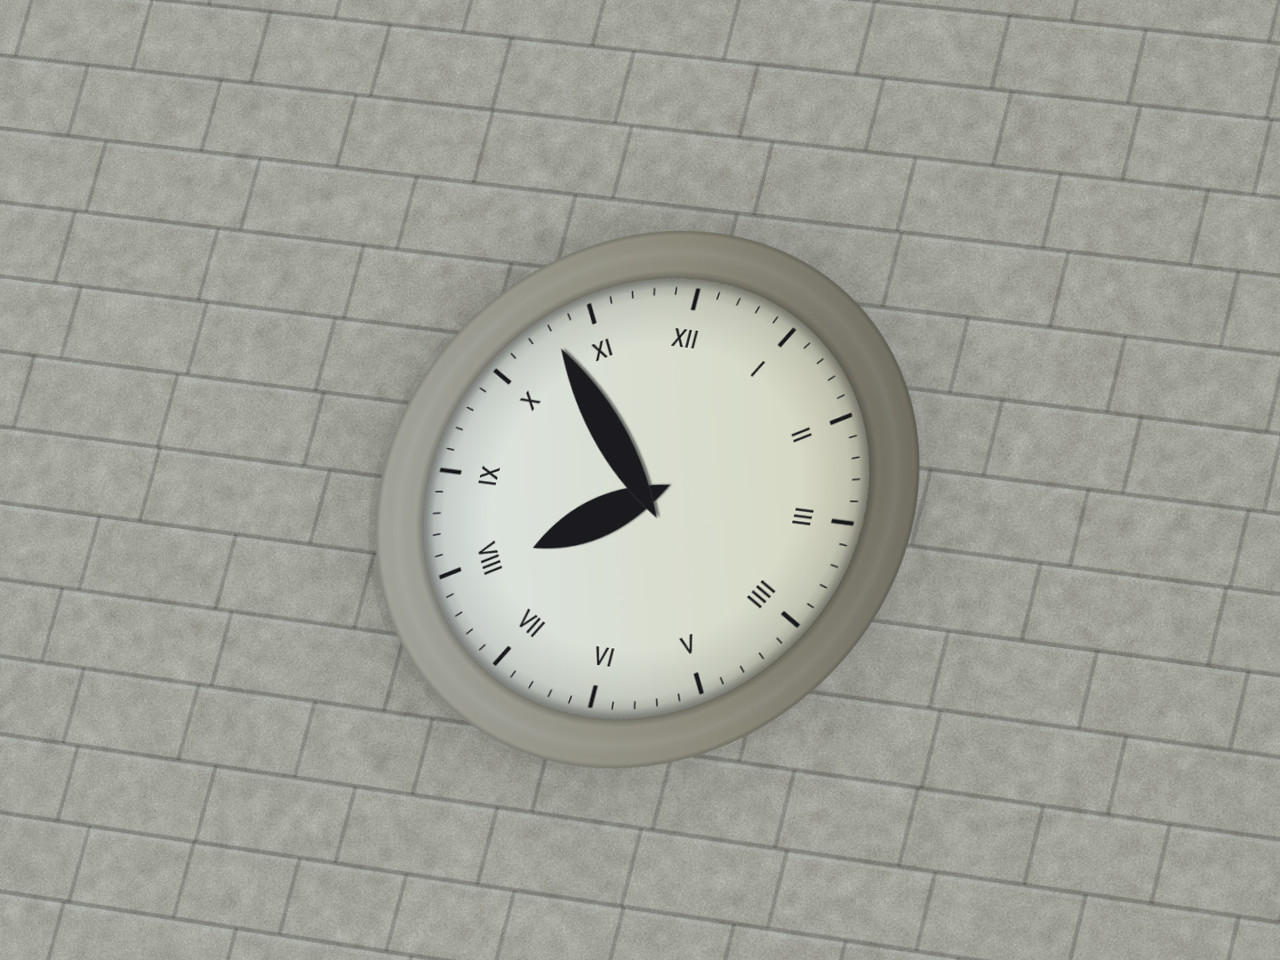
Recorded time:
7,53
